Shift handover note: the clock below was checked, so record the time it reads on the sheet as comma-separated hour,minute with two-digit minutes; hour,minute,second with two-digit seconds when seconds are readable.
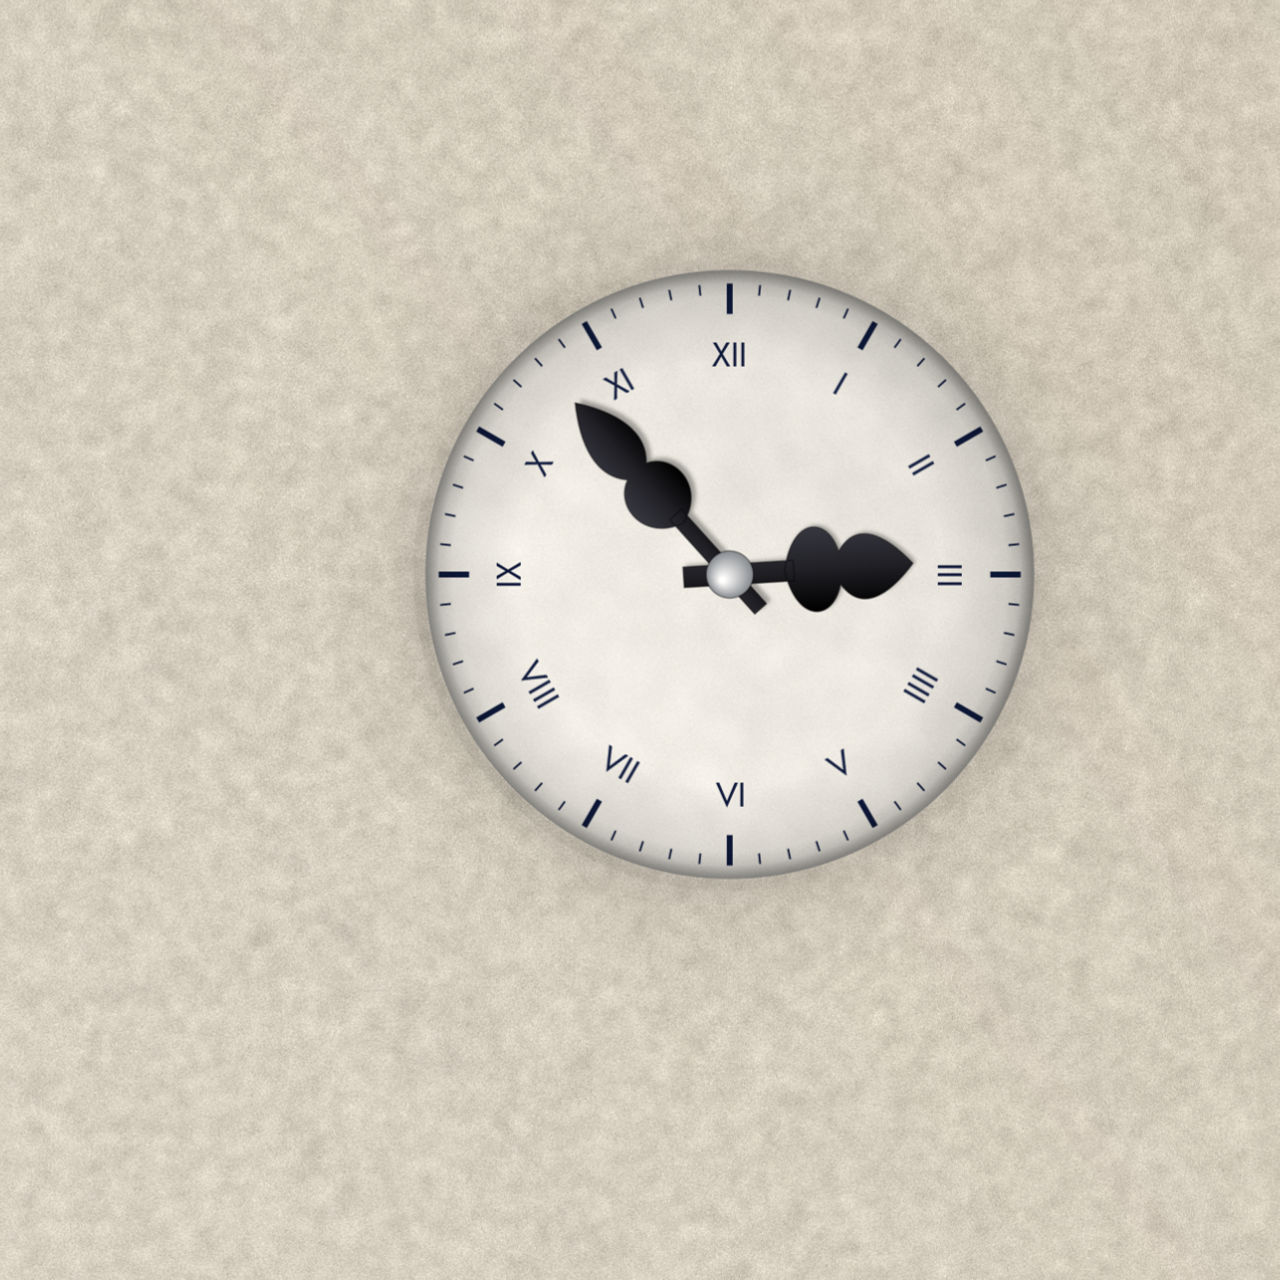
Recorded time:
2,53
